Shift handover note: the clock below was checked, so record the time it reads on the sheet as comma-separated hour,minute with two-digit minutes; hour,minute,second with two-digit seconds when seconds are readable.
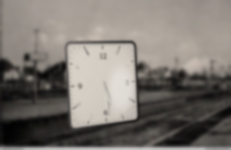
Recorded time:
5,29
